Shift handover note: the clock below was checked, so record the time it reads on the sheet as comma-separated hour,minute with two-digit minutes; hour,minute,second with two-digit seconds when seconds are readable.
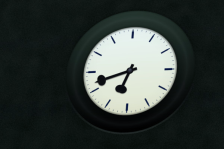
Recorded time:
6,42
